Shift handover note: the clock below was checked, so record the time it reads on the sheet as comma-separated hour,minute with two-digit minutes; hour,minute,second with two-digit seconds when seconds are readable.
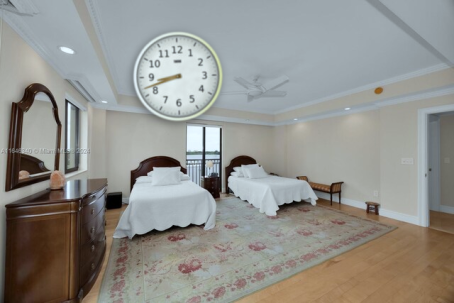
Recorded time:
8,42
